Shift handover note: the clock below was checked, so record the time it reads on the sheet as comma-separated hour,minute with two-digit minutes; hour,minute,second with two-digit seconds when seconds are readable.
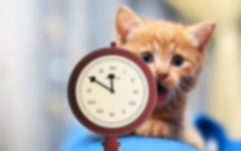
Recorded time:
11,50
